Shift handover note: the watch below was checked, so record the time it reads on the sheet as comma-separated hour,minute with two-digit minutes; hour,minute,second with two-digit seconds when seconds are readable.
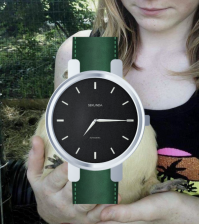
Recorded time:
7,15
